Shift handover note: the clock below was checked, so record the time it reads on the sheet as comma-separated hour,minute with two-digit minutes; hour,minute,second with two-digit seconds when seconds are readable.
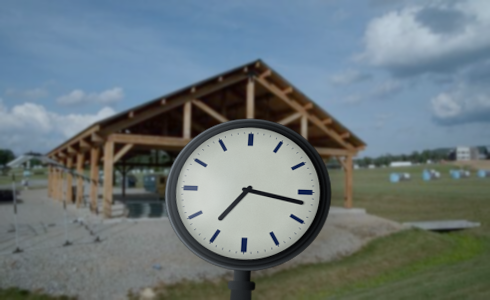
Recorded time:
7,17
